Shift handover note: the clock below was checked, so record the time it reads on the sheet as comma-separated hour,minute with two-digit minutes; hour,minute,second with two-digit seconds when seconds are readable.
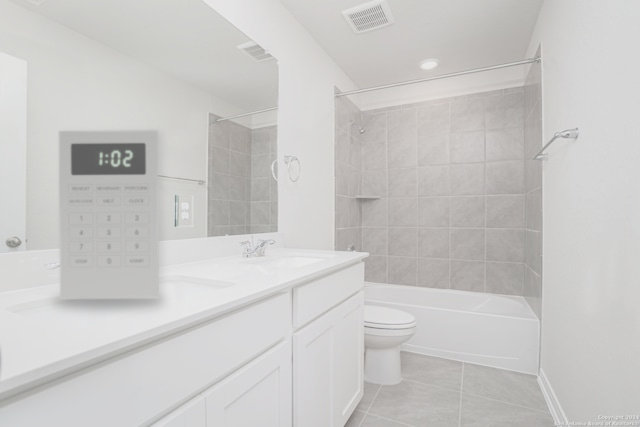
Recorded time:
1,02
